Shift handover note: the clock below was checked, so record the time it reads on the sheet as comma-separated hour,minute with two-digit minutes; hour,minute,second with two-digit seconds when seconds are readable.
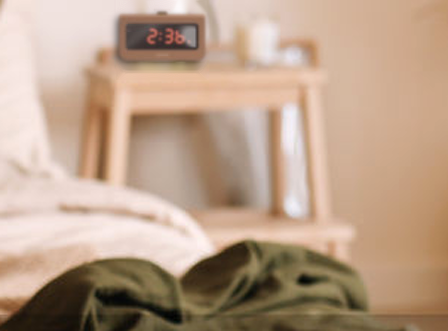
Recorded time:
2,36
